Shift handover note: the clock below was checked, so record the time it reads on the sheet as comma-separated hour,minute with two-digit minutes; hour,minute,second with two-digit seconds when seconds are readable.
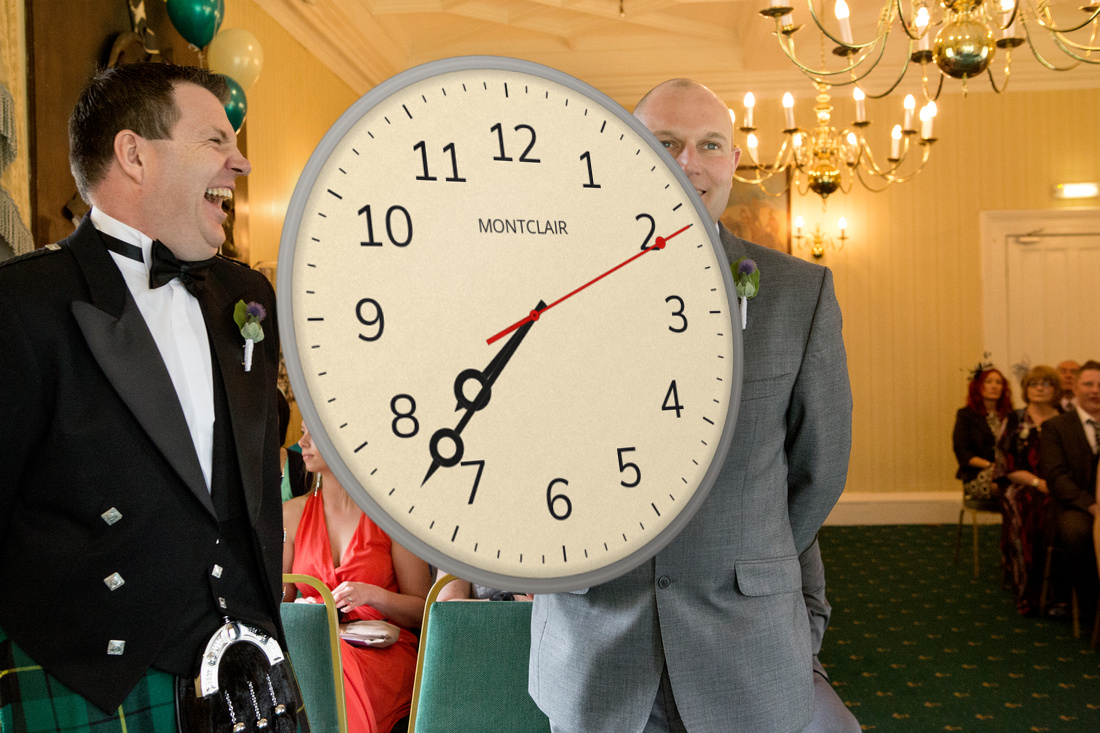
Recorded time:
7,37,11
